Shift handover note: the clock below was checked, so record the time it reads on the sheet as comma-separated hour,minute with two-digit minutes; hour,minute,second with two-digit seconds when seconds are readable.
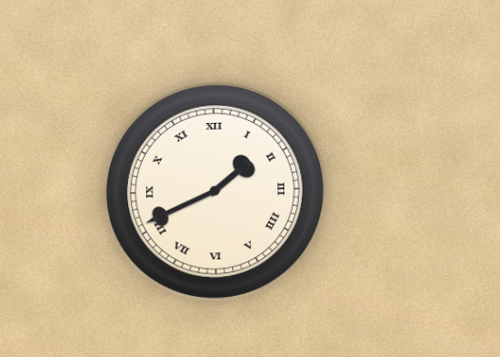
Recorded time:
1,41
